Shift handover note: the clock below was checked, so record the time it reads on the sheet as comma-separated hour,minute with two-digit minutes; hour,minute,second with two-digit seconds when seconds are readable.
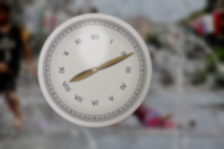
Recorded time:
8,11
